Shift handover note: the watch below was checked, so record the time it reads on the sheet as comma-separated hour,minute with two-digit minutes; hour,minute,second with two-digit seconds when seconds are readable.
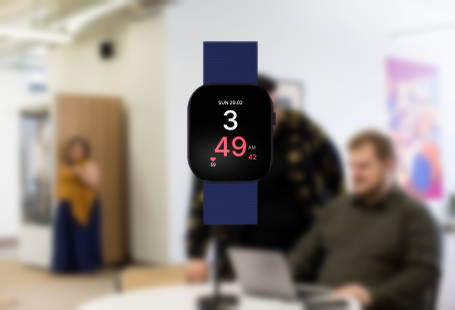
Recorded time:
3,49
